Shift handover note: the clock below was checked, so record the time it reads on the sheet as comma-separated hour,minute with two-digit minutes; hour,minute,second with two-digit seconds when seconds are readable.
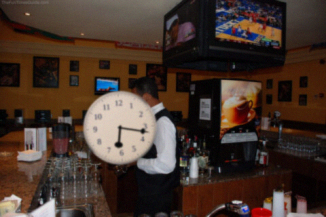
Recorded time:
6,17
